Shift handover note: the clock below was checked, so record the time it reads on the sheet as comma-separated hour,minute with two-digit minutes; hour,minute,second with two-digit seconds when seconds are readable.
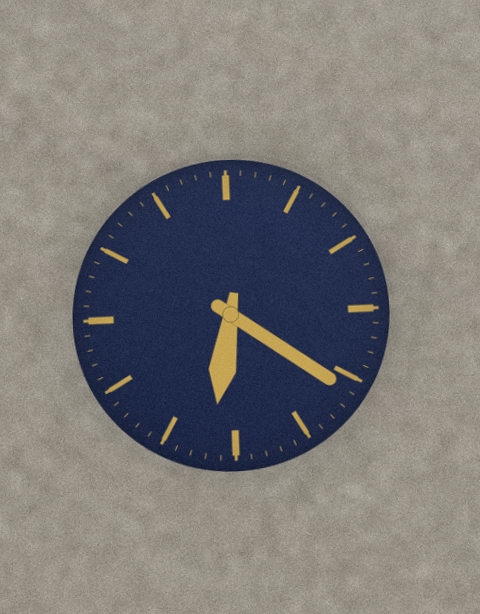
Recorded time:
6,21
